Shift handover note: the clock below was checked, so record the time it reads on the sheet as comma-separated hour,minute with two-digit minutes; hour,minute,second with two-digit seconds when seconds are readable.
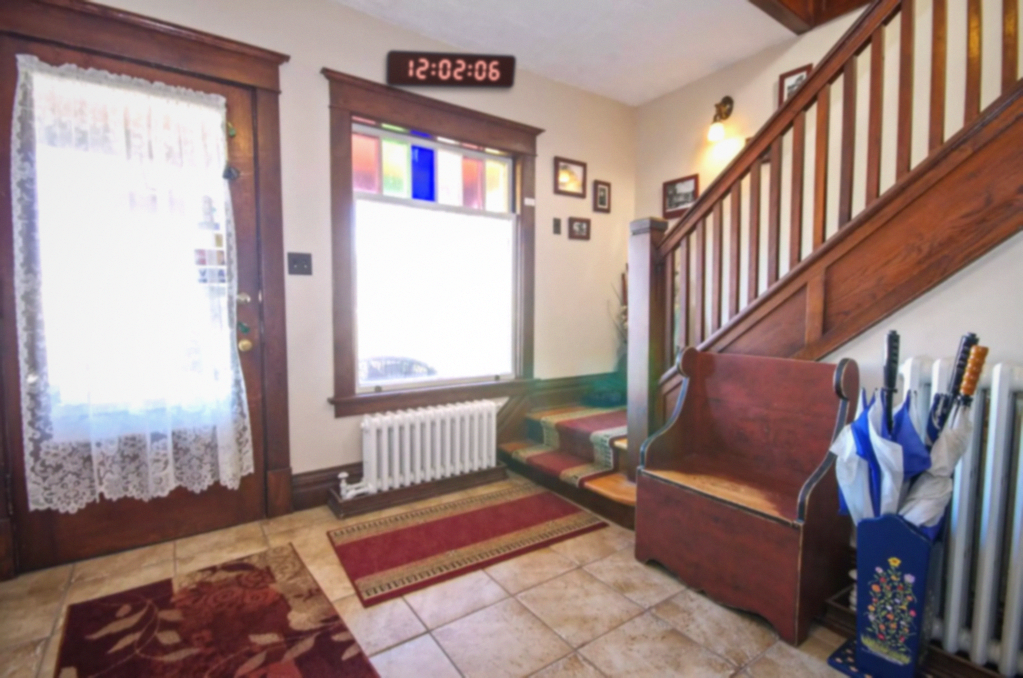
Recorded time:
12,02,06
